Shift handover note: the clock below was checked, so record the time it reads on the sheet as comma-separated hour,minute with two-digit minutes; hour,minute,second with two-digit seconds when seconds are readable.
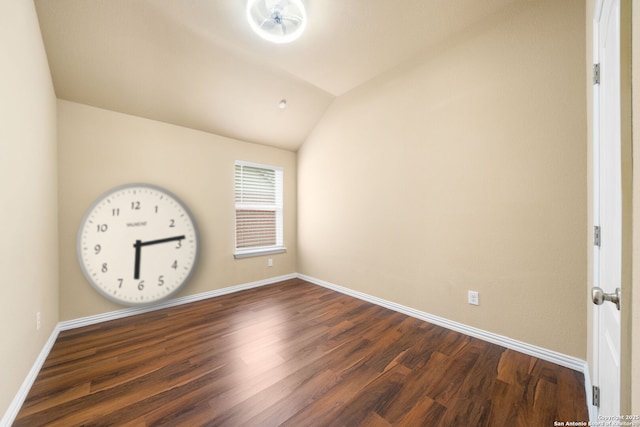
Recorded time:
6,14
